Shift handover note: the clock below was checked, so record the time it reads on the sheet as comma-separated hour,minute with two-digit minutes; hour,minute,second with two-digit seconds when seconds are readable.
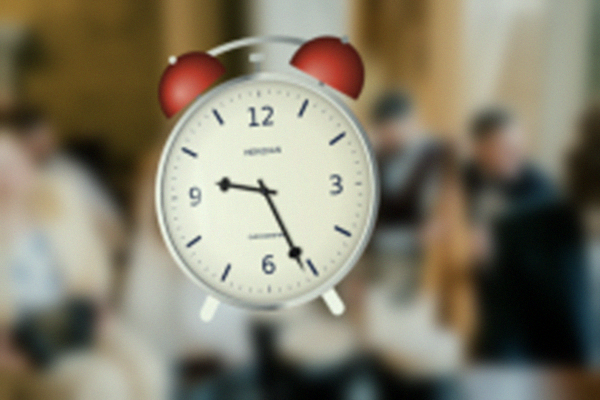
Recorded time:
9,26
